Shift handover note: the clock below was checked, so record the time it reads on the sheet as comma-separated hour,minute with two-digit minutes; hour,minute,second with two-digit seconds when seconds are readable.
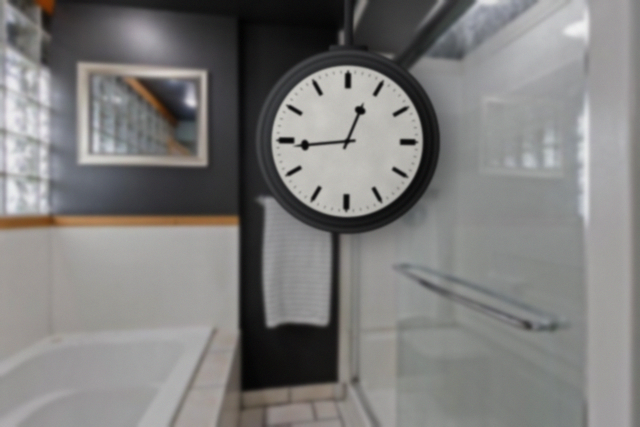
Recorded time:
12,44
